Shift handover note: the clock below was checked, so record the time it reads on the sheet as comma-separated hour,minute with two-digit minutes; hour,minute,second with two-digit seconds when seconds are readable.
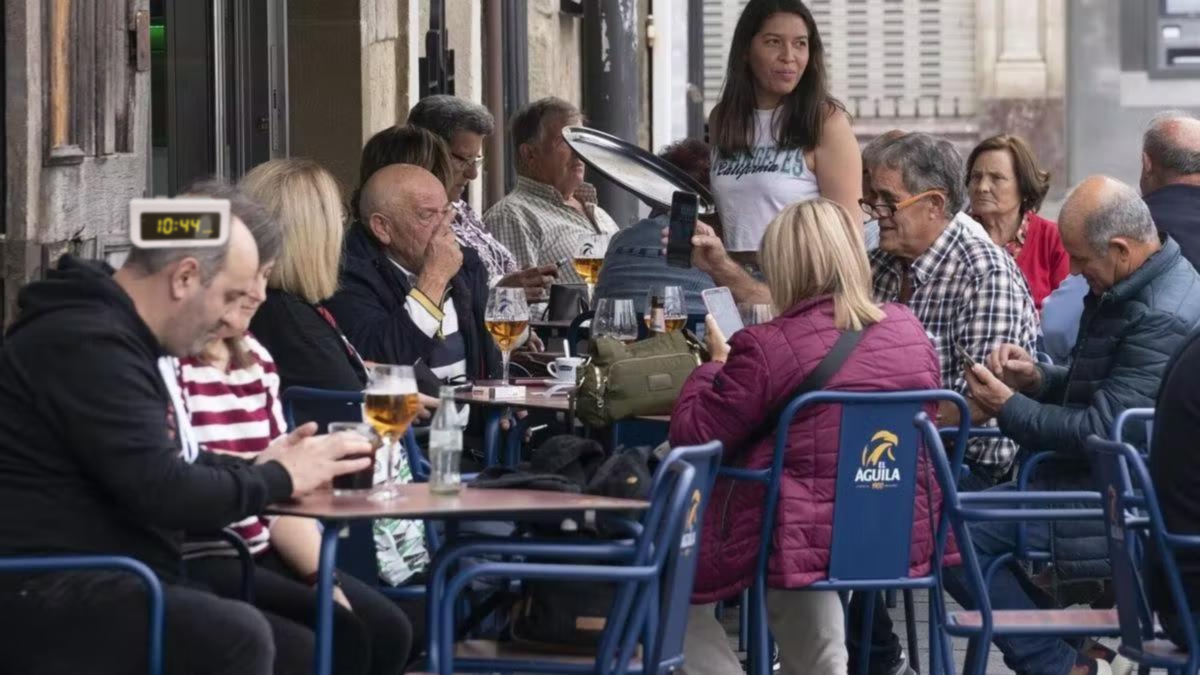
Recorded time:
10,44
